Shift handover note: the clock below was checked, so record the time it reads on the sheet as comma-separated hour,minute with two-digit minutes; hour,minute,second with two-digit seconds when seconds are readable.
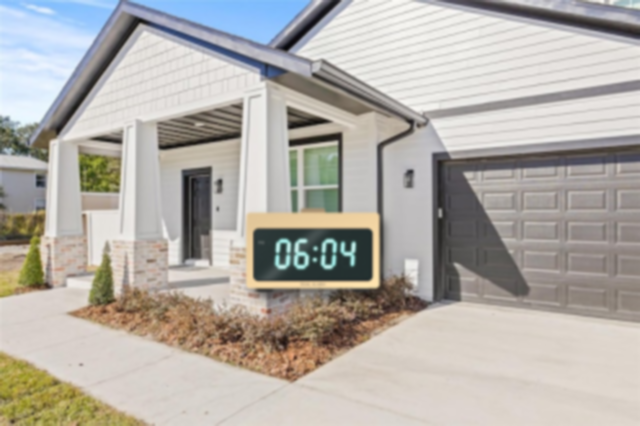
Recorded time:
6,04
